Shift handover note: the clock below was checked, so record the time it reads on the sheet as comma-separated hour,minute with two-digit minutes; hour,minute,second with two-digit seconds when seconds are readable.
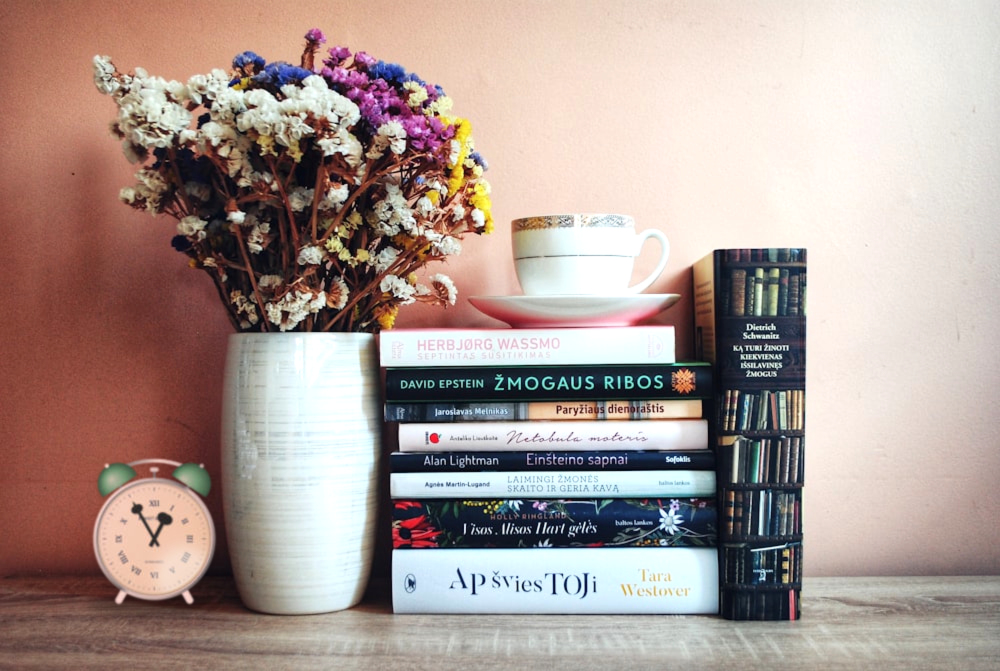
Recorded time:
12,55
